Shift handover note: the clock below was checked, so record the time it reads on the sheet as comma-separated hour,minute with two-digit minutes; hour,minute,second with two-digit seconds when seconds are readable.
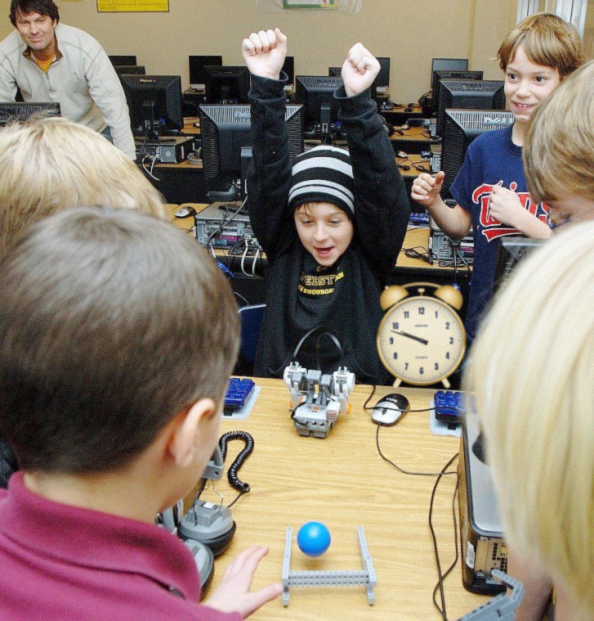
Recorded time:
9,48
